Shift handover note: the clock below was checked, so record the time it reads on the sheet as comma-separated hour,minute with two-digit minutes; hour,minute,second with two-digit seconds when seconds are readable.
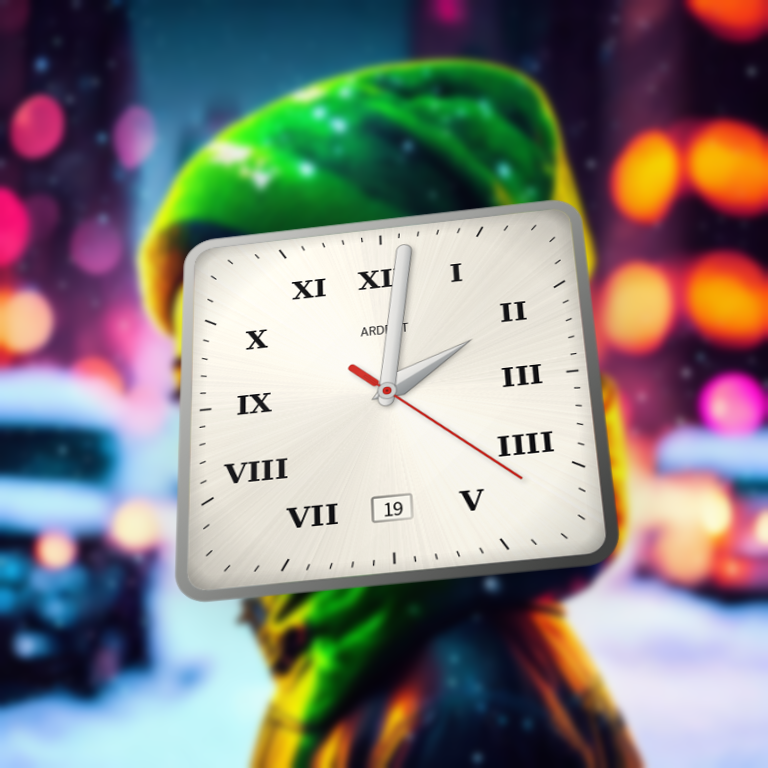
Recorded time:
2,01,22
